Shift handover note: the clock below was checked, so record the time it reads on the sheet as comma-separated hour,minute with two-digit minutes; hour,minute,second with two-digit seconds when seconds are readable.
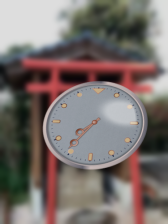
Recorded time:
7,36
